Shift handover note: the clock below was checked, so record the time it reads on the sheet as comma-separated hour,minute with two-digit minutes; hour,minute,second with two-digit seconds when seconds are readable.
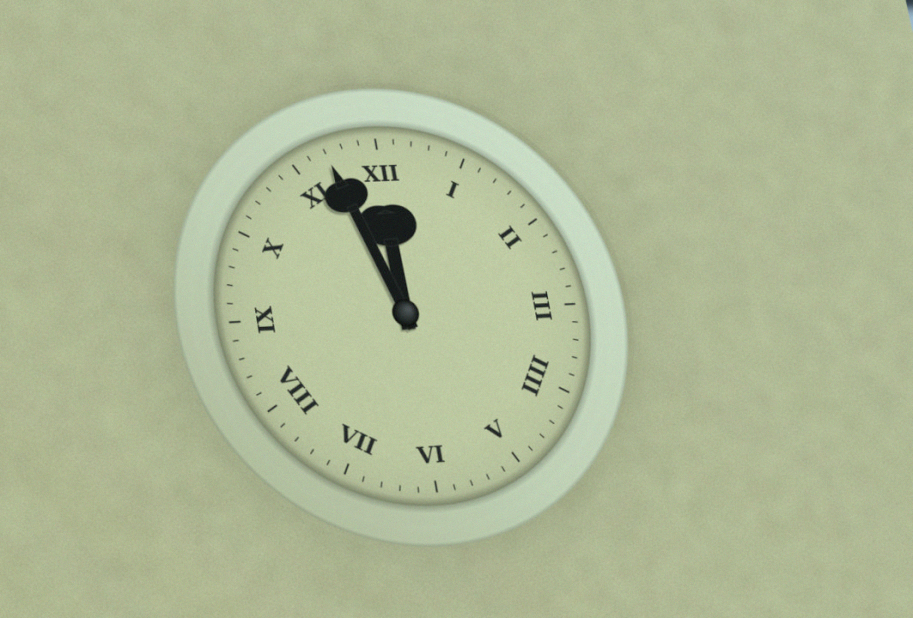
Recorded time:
11,57
